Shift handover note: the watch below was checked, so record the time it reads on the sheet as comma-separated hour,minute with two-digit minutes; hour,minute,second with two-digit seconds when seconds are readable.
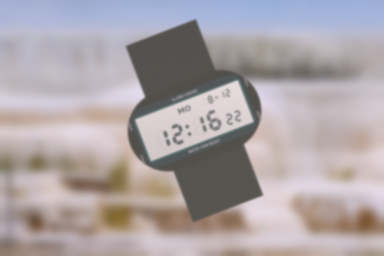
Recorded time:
12,16,22
